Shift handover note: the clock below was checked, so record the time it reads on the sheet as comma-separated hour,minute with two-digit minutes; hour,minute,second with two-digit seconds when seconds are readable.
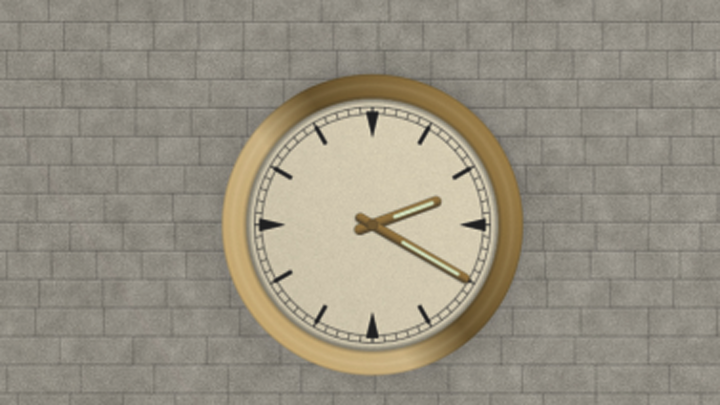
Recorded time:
2,20
